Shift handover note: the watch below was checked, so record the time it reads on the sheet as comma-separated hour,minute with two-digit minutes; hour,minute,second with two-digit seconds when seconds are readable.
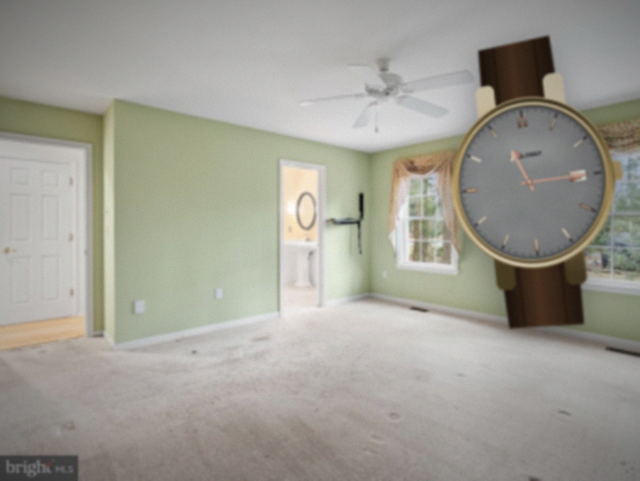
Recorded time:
11,15
